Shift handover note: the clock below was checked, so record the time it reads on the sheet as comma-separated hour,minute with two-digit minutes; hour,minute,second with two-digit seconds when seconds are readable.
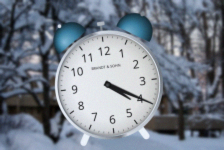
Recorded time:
4,20
